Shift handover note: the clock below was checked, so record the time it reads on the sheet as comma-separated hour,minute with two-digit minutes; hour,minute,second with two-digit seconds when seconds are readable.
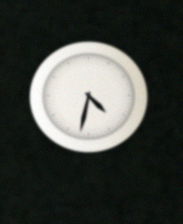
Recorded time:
4,32
